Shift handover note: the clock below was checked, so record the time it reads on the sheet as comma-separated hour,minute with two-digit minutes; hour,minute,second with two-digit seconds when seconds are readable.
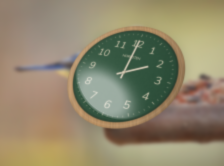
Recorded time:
2,00
